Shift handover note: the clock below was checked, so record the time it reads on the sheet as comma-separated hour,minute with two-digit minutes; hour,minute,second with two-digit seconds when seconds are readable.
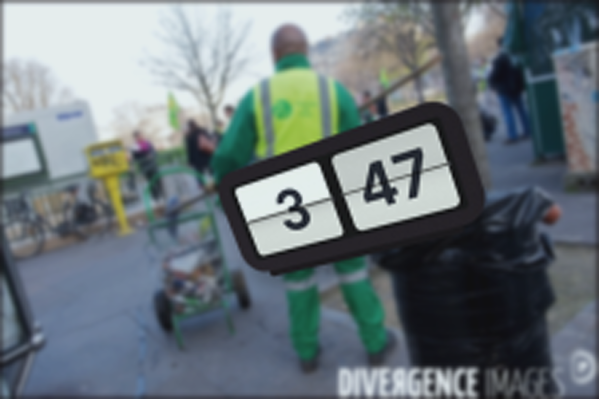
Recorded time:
3,47
